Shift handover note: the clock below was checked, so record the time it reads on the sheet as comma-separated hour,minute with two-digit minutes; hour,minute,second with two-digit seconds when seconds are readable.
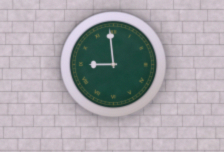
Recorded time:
8,59
